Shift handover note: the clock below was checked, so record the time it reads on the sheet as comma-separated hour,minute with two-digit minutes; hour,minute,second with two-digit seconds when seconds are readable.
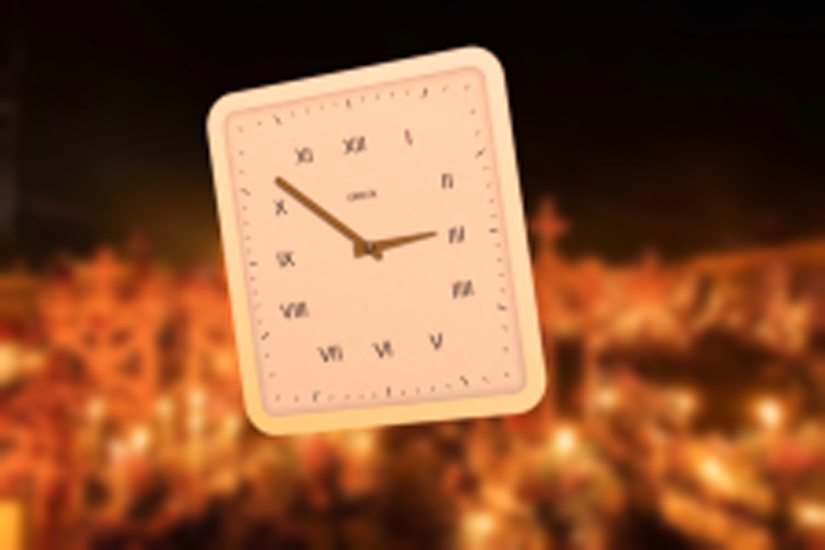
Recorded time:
2,52
